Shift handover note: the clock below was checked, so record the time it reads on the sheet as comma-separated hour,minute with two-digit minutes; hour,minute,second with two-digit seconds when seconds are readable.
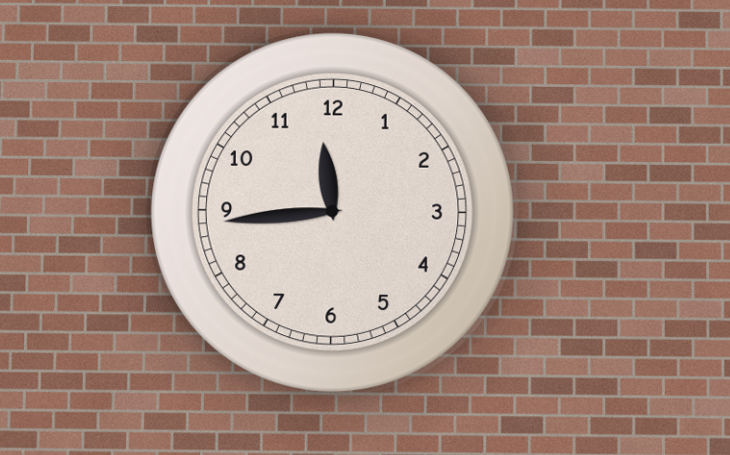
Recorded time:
11,44
